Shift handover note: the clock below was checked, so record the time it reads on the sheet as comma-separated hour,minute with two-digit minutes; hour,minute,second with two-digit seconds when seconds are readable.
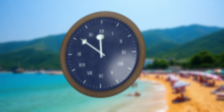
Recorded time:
11,51
